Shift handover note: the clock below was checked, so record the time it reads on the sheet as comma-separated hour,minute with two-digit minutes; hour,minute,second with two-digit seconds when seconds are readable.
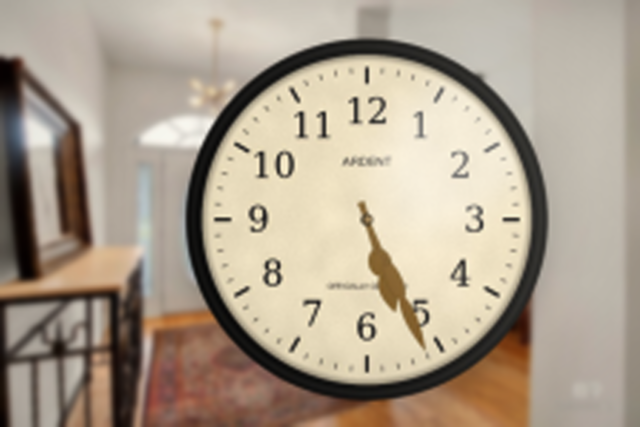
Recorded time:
5,26
